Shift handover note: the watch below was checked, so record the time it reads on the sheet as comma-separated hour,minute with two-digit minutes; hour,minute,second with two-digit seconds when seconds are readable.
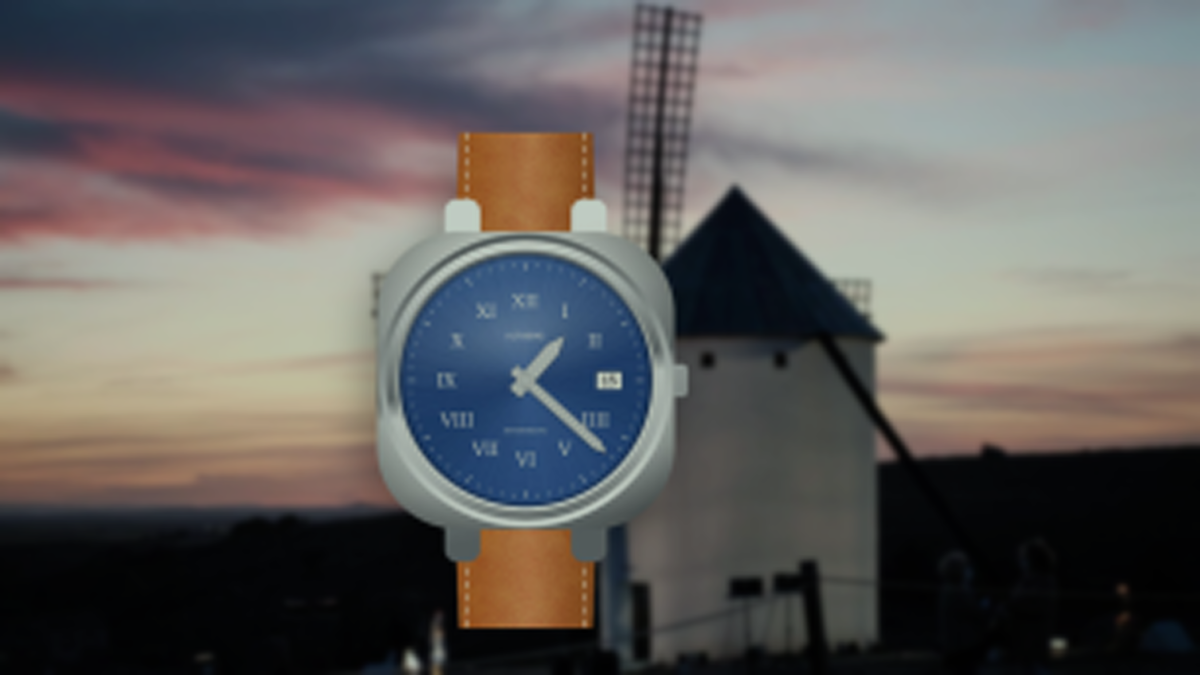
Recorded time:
1,22
